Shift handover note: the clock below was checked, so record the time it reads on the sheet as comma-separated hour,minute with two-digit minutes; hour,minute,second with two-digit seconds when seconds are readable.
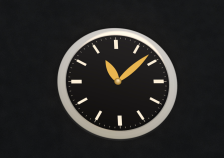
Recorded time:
11,08
